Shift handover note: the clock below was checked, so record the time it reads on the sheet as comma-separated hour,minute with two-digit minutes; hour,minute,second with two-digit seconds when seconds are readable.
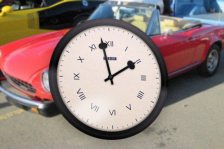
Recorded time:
1,58
